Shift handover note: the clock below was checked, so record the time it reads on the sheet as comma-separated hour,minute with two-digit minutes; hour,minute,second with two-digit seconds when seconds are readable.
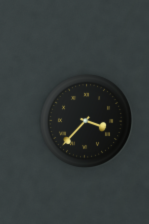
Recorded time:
3,37
